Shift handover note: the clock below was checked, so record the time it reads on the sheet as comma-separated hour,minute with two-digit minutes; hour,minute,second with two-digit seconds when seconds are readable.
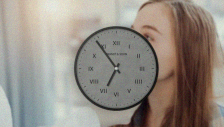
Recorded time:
6,54
